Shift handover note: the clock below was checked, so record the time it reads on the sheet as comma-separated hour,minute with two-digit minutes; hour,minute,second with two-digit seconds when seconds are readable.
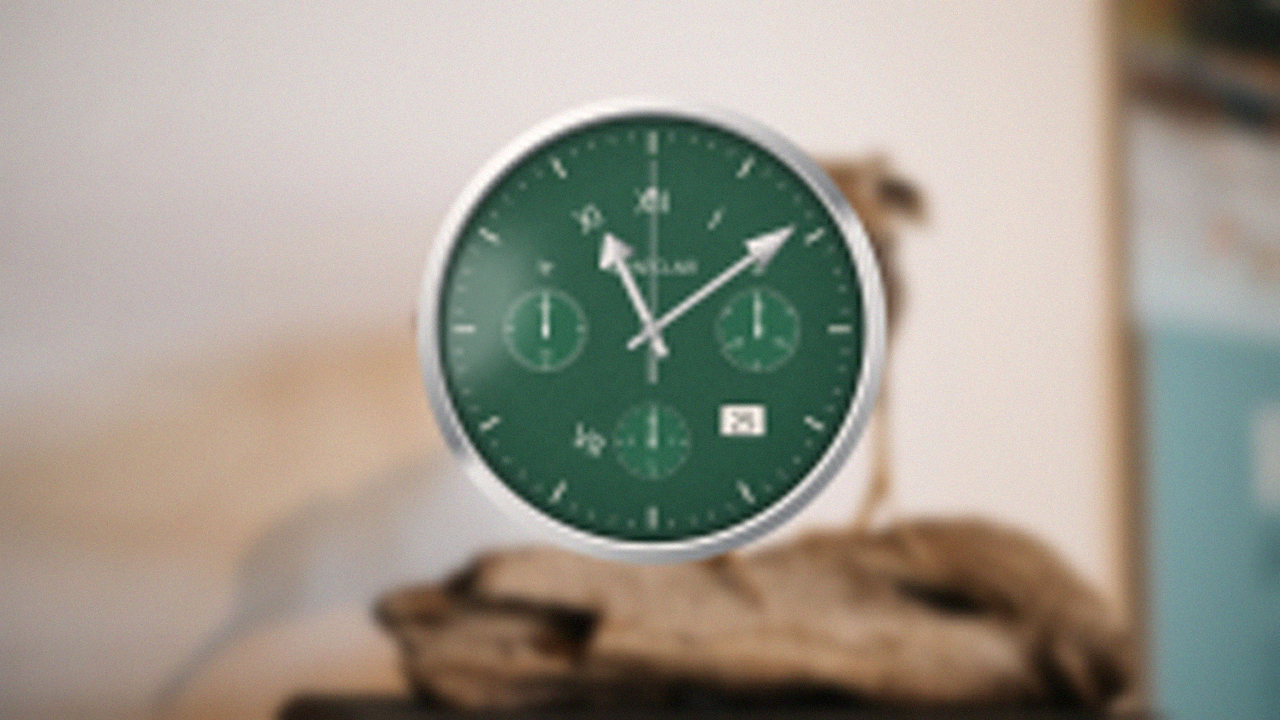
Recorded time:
11,09
